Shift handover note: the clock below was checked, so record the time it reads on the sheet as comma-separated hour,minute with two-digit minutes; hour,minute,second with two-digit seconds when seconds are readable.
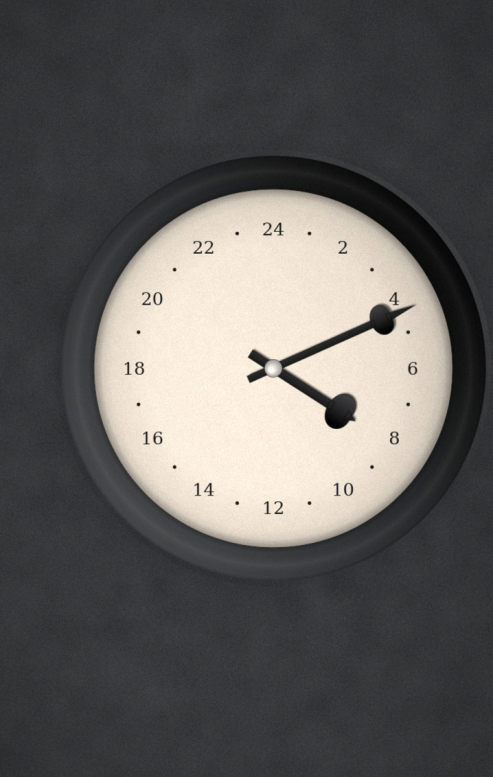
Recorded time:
8,11
